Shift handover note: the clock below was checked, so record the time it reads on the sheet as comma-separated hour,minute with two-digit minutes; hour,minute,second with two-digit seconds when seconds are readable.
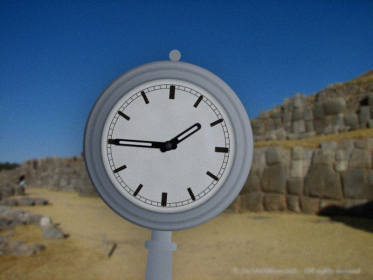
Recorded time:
1,45
